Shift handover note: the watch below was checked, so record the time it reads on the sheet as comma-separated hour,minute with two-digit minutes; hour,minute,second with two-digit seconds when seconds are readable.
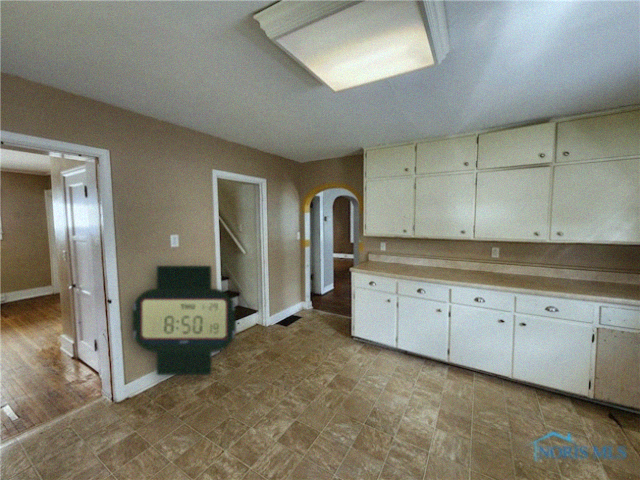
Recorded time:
8,50,19
